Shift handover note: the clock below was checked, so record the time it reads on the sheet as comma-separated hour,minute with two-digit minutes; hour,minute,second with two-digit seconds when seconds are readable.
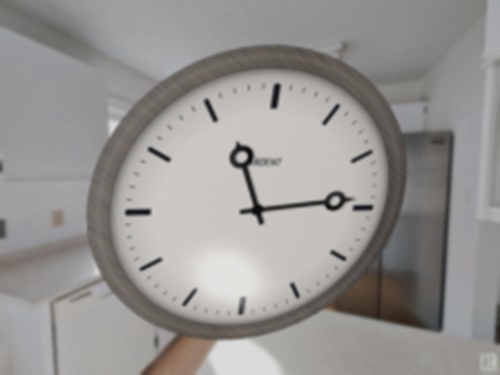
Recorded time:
11,14
